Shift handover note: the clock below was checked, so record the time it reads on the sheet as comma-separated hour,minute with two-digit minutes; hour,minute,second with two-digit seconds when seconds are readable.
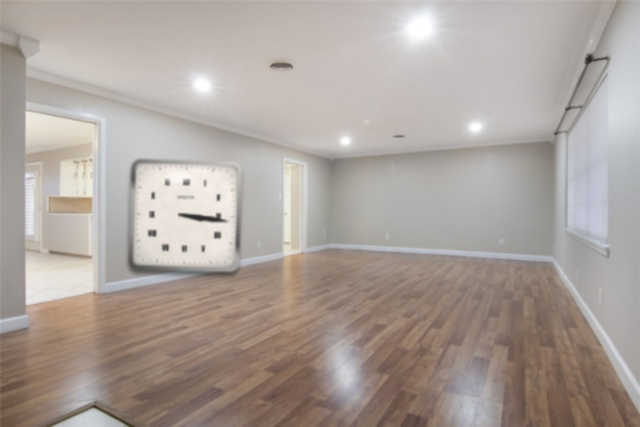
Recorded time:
3,16
